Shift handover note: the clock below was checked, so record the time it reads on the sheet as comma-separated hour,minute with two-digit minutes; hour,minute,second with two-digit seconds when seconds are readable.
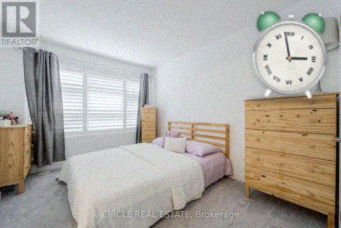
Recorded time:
2,58
